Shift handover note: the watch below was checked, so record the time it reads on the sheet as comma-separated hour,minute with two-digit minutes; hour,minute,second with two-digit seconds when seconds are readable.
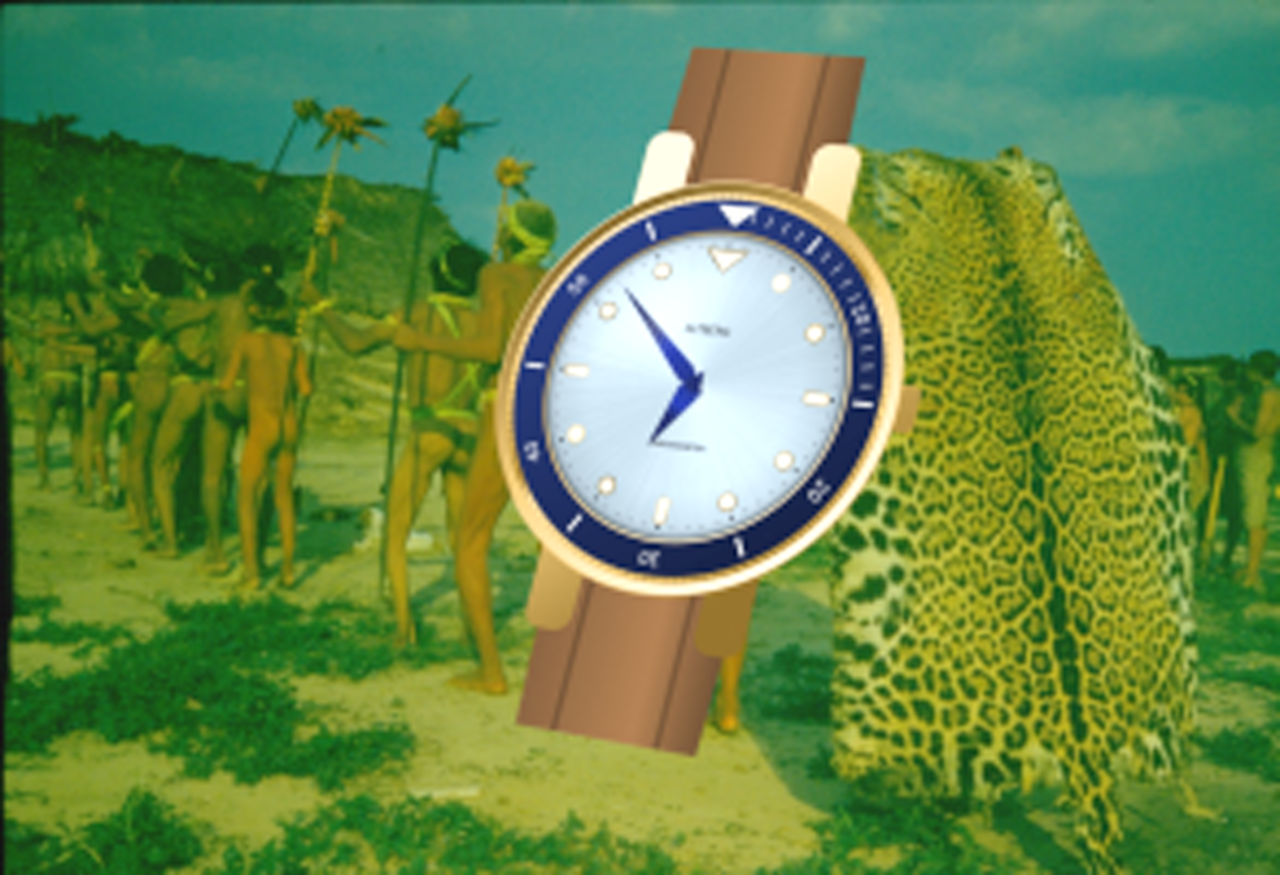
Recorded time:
6,52
